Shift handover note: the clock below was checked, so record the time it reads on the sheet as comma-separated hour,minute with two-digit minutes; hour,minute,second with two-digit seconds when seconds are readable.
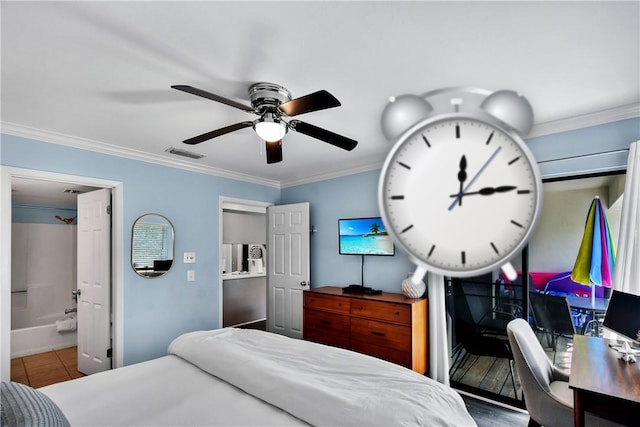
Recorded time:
12,14,07
